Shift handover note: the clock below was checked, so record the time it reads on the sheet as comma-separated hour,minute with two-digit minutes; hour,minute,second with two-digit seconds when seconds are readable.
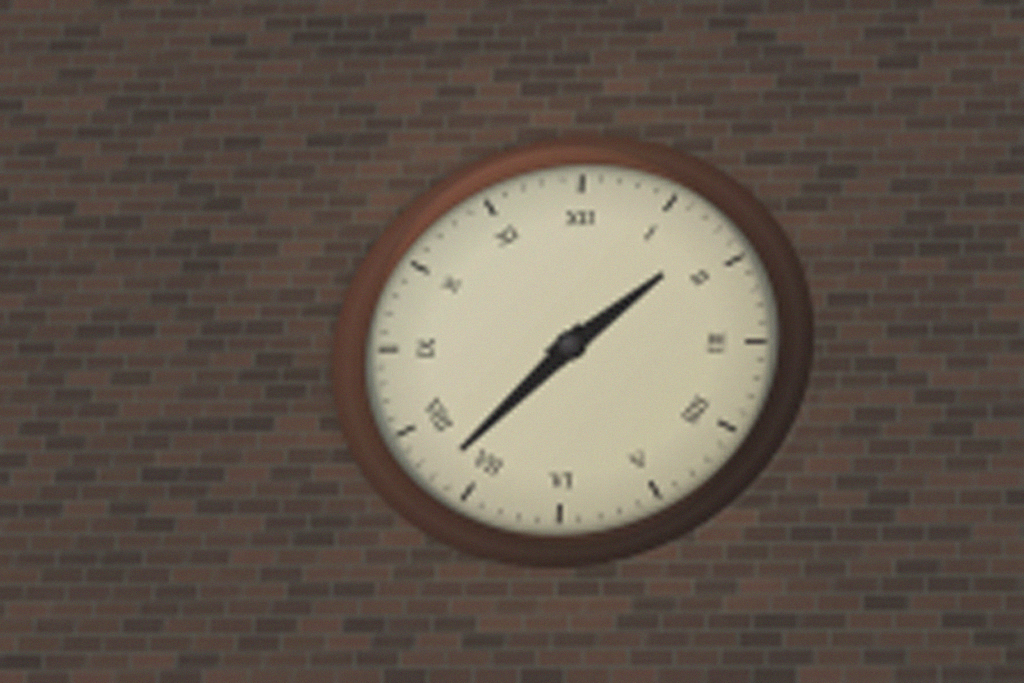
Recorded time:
1,37
